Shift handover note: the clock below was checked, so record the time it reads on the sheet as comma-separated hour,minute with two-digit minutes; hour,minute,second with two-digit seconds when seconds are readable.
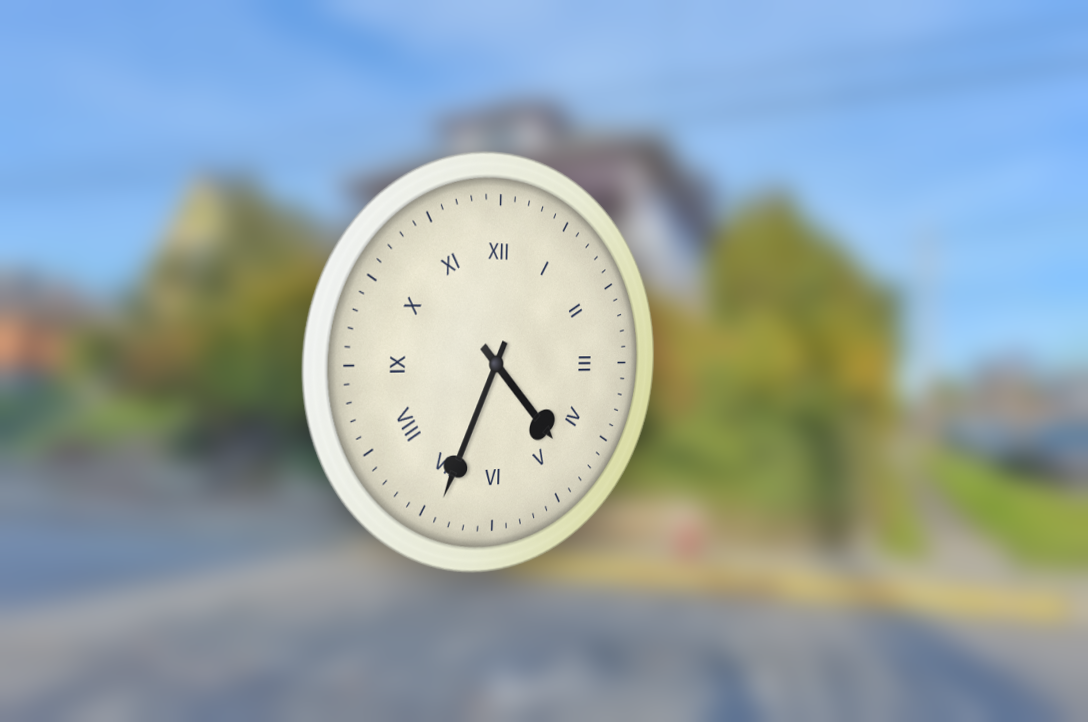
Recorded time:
4,34
